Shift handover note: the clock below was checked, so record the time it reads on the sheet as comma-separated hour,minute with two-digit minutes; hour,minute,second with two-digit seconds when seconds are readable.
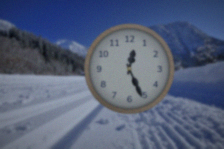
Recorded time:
12,26
